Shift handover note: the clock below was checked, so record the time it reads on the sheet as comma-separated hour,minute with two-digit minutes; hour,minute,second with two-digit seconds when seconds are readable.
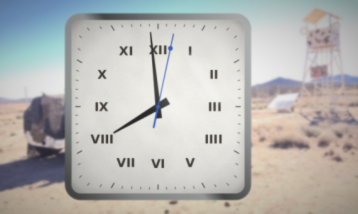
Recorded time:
7,59,02
